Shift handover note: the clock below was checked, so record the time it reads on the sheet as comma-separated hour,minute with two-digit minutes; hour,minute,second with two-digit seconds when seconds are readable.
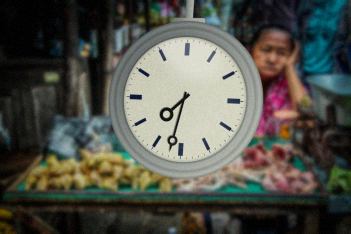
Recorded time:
7,32
